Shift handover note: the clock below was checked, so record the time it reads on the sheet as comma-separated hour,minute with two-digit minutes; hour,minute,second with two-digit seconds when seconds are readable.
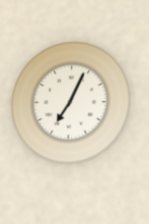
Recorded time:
7,04
